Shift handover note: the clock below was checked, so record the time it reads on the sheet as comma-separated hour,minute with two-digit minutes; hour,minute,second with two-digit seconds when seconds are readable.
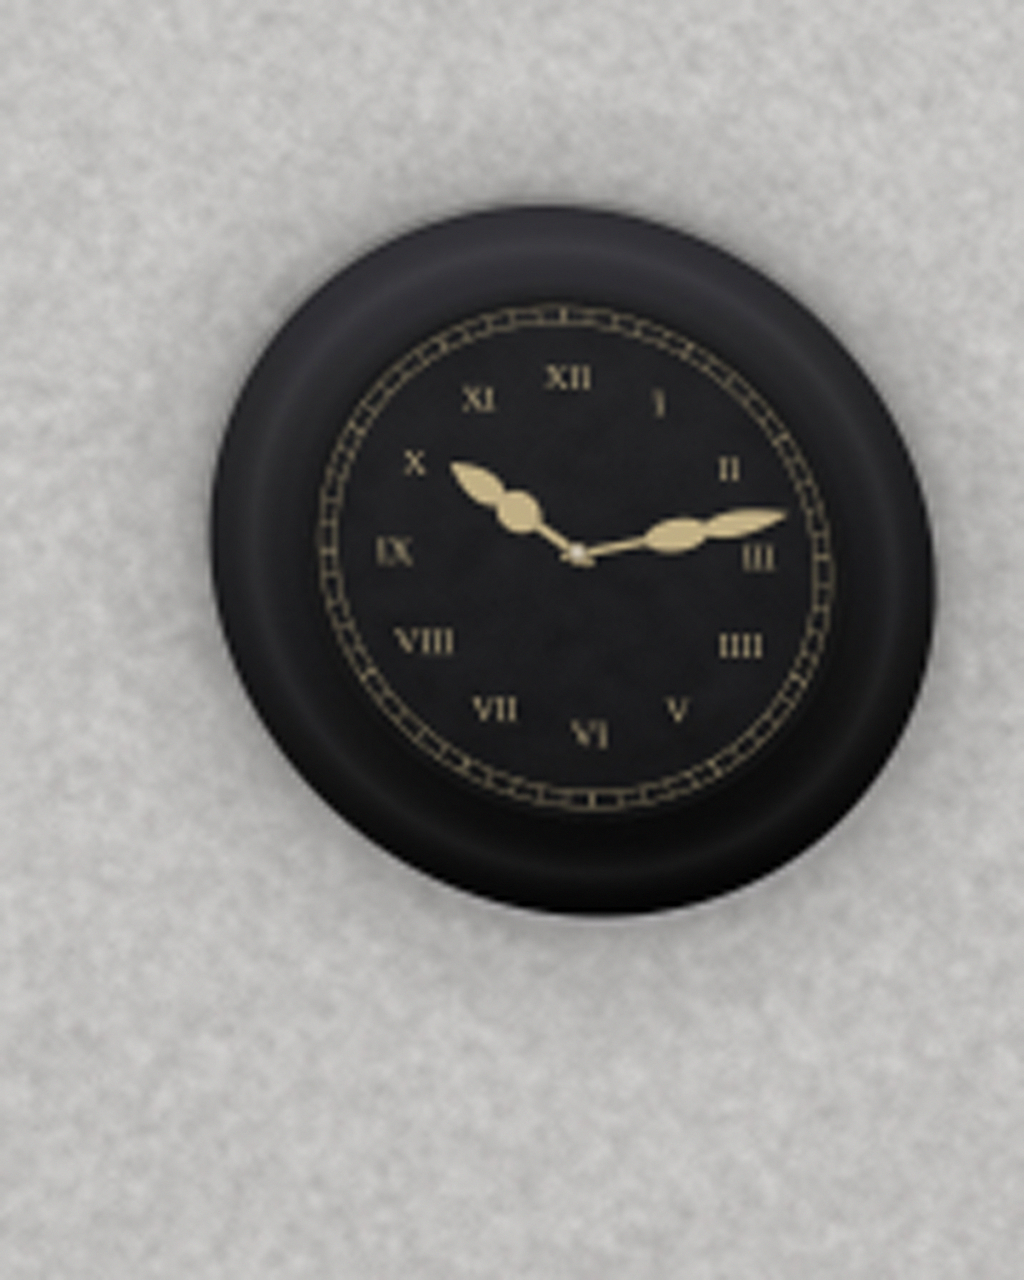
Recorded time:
10,13
